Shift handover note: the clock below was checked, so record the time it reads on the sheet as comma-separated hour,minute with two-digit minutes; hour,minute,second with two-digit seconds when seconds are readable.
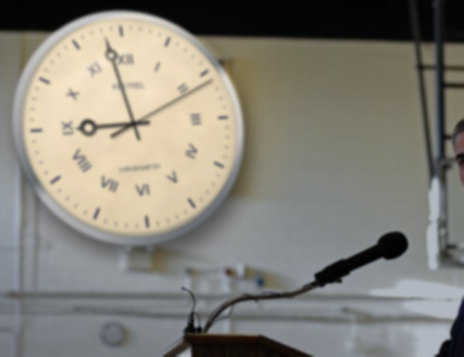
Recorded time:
8,58,11
